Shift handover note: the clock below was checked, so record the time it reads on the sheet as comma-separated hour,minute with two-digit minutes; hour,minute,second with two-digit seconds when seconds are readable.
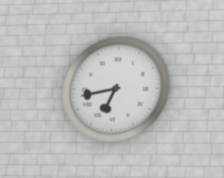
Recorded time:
6,43
